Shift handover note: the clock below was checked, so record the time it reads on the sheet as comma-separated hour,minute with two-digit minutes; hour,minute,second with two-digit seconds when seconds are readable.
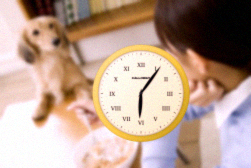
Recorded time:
6,06
